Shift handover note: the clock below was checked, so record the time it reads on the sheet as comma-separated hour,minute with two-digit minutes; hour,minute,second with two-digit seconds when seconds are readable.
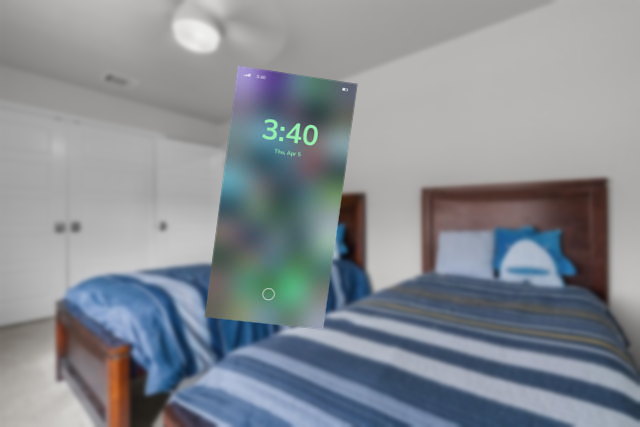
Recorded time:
3,40
